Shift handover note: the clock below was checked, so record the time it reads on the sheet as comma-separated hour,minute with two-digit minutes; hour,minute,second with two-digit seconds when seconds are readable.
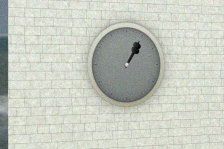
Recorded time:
1,05
